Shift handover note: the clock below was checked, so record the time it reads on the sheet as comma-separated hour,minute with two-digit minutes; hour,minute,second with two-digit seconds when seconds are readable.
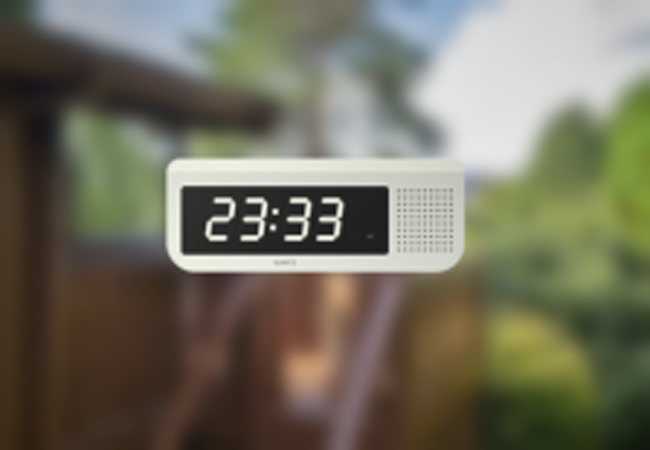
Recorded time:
23,33
